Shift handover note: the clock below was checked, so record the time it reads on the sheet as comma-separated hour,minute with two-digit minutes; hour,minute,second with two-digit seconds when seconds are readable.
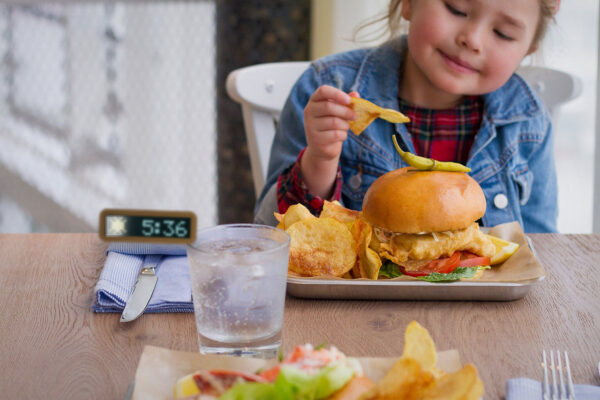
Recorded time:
5,36
